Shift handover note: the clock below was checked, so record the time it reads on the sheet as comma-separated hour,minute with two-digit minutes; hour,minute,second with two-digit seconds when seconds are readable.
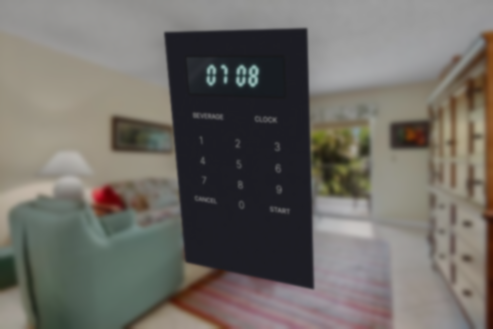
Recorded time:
7,08
